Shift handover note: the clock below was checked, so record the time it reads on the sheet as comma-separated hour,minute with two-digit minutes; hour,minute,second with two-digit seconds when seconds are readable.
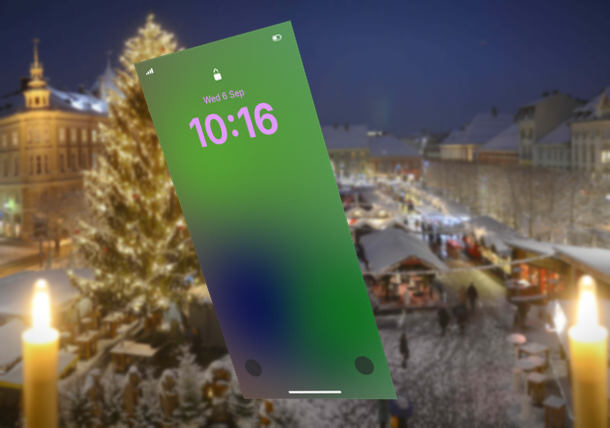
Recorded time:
10,16
